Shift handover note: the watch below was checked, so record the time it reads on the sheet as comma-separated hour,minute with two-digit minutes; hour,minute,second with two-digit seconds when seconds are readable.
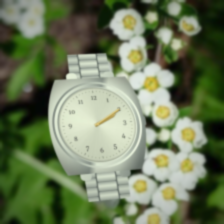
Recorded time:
2,10
